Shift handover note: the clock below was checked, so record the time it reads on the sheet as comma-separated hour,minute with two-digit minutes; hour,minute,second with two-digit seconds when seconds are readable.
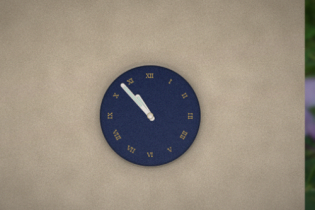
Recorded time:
10,53
